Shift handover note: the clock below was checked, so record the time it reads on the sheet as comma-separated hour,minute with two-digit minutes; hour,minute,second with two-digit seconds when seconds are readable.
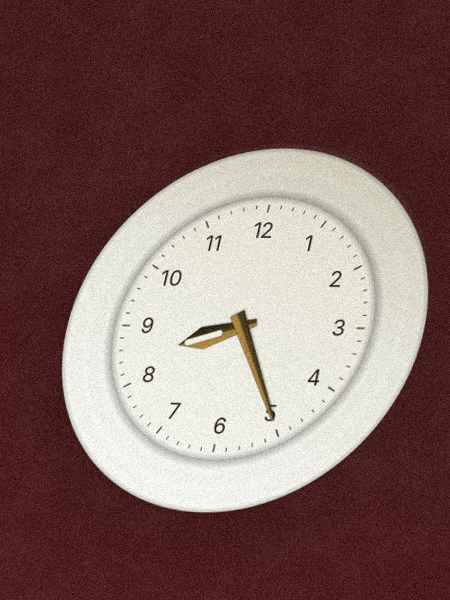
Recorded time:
8,25
